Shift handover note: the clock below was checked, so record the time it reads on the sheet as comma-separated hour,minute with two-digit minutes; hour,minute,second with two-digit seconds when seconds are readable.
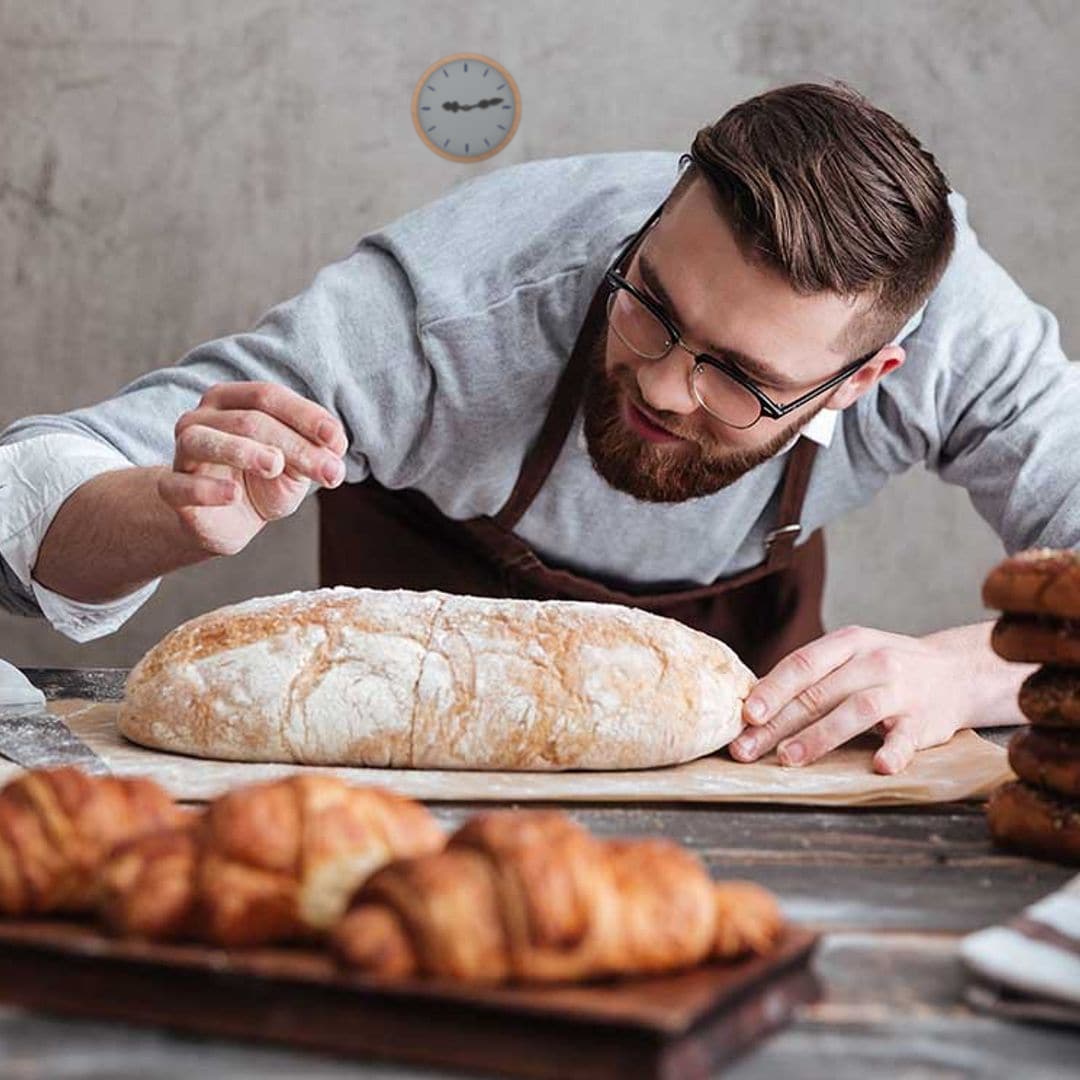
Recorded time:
9,13
